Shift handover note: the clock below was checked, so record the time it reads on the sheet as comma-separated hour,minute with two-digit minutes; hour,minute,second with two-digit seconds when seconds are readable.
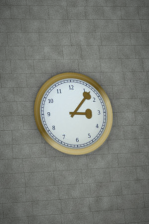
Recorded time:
3,07
